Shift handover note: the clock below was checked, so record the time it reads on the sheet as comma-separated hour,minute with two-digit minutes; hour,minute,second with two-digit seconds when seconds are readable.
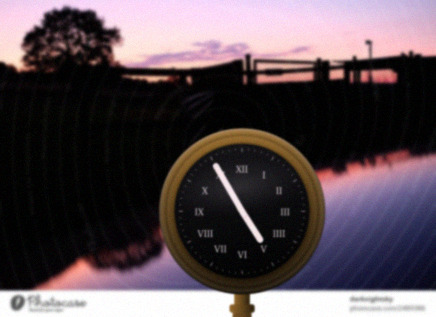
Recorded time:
4,55
